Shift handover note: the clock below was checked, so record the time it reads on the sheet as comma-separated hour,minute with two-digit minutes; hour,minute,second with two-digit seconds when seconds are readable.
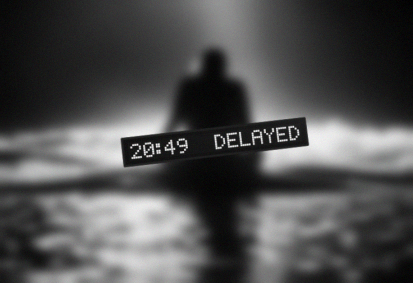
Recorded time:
20,49
